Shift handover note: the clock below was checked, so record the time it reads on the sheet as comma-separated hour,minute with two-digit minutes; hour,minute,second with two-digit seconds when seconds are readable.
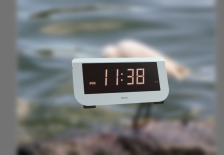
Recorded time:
11,38
